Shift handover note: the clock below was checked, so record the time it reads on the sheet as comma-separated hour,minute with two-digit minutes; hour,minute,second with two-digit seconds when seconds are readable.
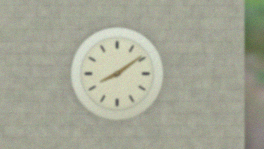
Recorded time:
8,09
